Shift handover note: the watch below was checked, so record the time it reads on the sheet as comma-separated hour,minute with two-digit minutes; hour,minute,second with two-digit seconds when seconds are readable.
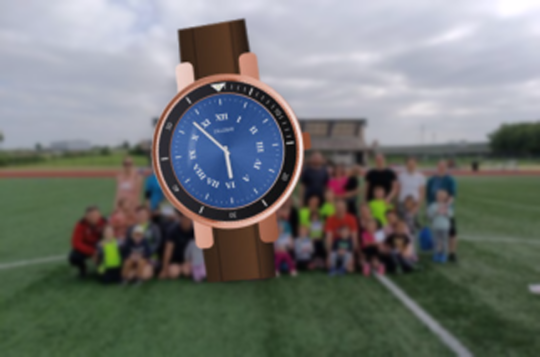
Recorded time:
5,53
